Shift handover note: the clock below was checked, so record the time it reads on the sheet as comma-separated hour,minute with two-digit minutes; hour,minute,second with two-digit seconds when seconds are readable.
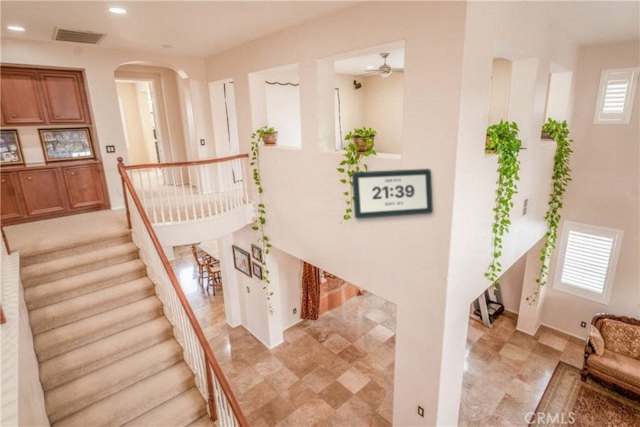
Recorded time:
21,39
